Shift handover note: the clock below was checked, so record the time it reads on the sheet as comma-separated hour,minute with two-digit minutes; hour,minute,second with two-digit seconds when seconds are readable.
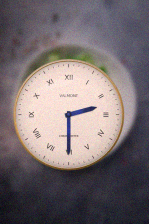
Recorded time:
2,30
